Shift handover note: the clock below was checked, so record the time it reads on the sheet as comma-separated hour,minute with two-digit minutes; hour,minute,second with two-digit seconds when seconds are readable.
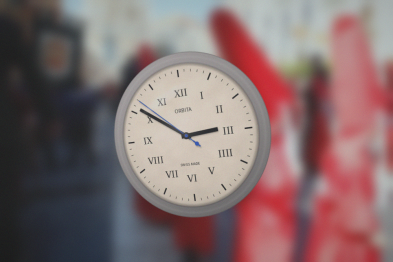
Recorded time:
2,50,52
